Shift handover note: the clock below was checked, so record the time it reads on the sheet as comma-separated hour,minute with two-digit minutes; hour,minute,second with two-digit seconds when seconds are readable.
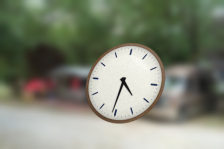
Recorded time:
4,31
